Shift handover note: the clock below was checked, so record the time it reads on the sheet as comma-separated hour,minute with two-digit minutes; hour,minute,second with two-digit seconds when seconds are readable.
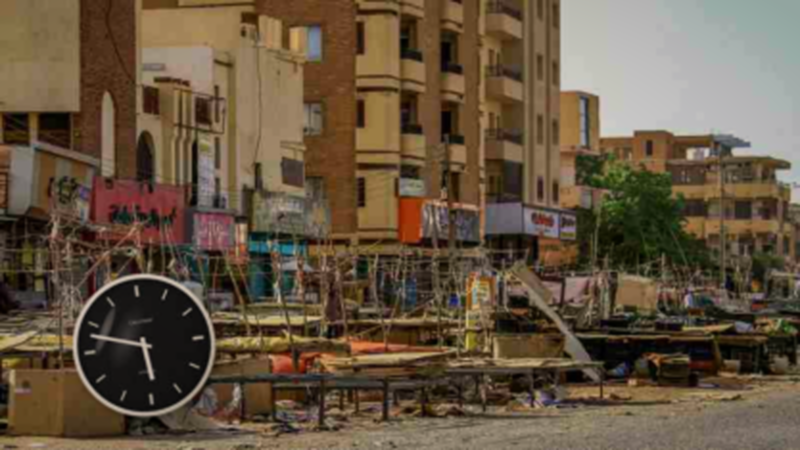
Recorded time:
5,48
